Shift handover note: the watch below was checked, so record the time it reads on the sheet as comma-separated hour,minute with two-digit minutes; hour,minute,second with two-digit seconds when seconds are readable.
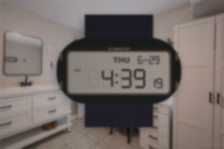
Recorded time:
4,39
